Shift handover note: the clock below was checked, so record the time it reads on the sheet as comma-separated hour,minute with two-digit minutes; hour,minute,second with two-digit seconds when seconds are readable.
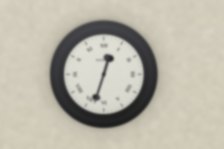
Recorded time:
12,33
